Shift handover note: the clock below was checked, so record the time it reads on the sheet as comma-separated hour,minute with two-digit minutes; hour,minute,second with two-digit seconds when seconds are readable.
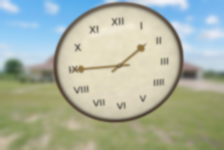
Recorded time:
1,45
